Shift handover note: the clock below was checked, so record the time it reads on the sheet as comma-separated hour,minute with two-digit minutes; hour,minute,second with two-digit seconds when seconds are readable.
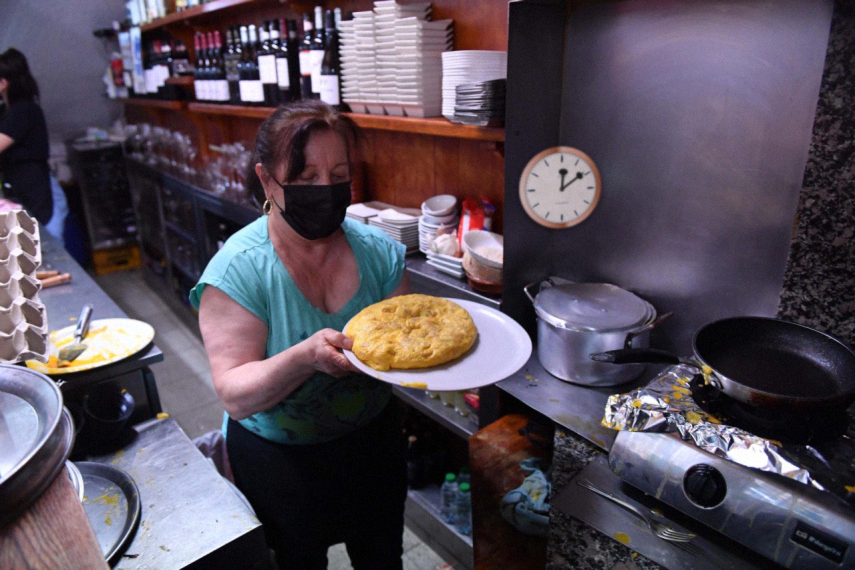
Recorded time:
12,09
